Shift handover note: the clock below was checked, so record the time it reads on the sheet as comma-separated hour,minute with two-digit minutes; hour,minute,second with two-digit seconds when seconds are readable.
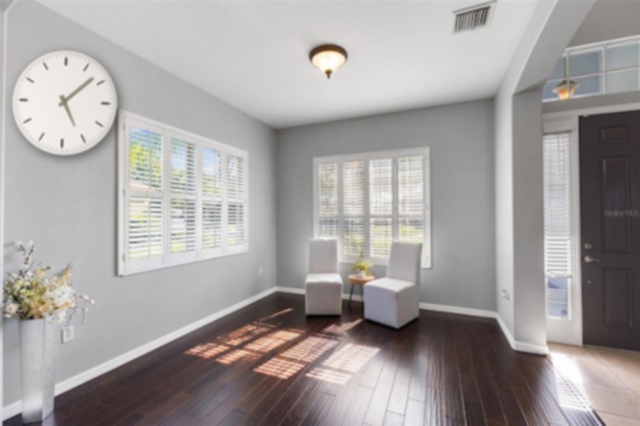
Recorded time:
5,08
